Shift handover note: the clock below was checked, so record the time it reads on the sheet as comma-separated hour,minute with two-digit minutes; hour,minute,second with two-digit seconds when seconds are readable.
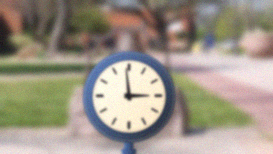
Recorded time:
2,59
